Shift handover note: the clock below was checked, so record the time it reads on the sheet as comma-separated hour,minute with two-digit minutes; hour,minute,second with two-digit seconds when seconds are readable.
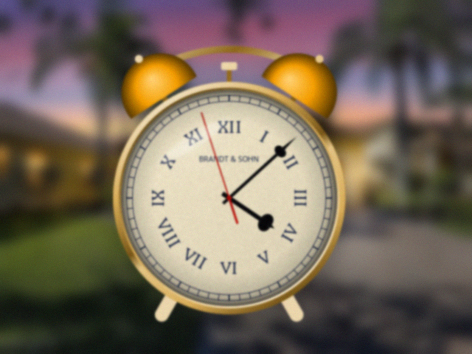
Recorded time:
4,07,57
